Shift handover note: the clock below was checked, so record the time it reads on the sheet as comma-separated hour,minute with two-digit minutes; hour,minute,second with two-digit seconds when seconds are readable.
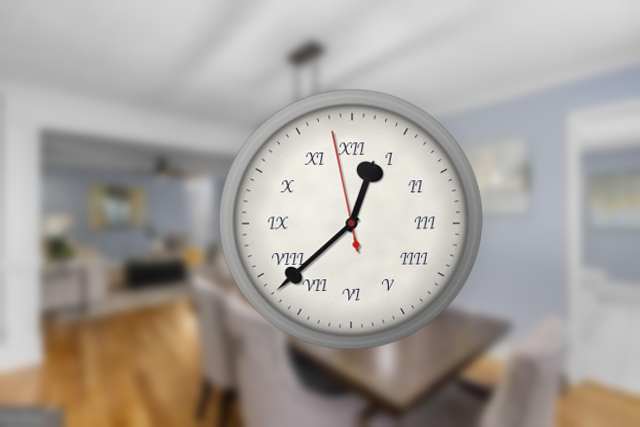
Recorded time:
12,37,58
